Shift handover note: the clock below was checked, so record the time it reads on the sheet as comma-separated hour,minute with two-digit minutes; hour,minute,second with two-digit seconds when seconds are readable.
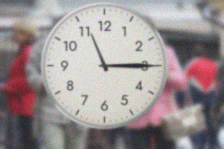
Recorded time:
11,15
